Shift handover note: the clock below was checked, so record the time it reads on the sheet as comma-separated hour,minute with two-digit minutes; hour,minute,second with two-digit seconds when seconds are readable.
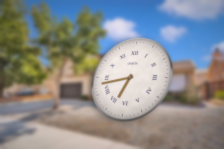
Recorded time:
6,43
